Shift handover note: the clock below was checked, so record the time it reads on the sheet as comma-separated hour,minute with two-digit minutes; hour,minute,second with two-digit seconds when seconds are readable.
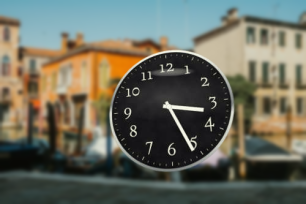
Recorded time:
3,26
